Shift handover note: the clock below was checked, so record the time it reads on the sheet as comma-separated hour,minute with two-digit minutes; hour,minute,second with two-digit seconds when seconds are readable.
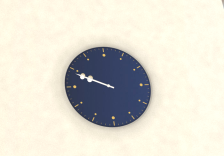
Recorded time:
9,49
